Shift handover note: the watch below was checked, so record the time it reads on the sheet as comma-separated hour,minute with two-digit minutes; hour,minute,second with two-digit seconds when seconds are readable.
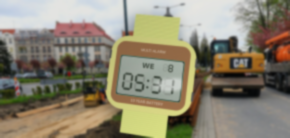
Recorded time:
5,31
